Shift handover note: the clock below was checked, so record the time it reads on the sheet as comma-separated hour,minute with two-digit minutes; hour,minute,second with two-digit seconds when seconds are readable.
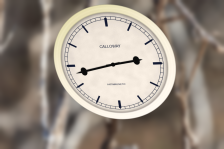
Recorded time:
2,43
